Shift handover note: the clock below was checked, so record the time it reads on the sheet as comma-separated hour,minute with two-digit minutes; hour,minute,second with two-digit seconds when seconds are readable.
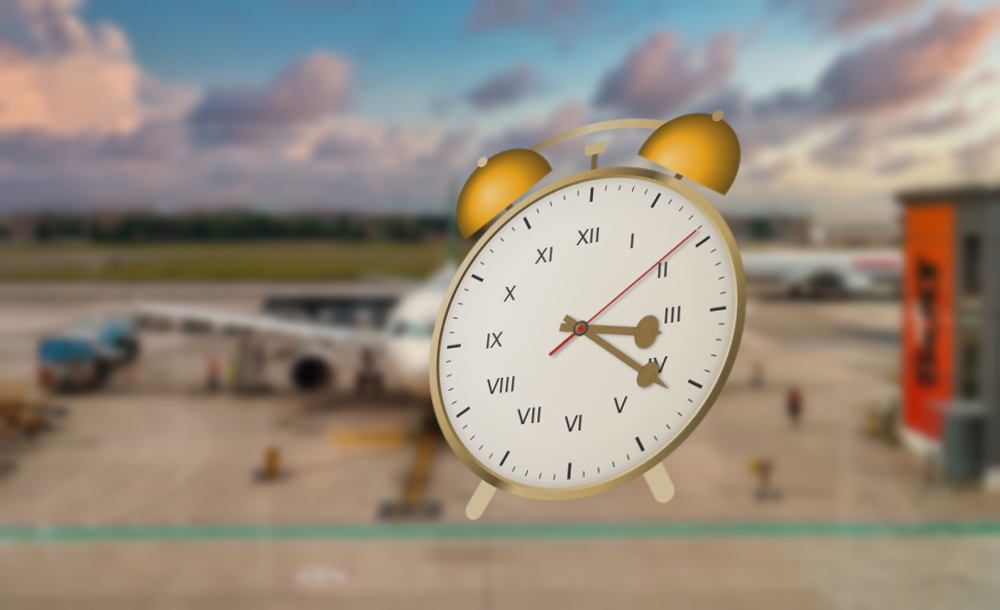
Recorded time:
3,21,09
